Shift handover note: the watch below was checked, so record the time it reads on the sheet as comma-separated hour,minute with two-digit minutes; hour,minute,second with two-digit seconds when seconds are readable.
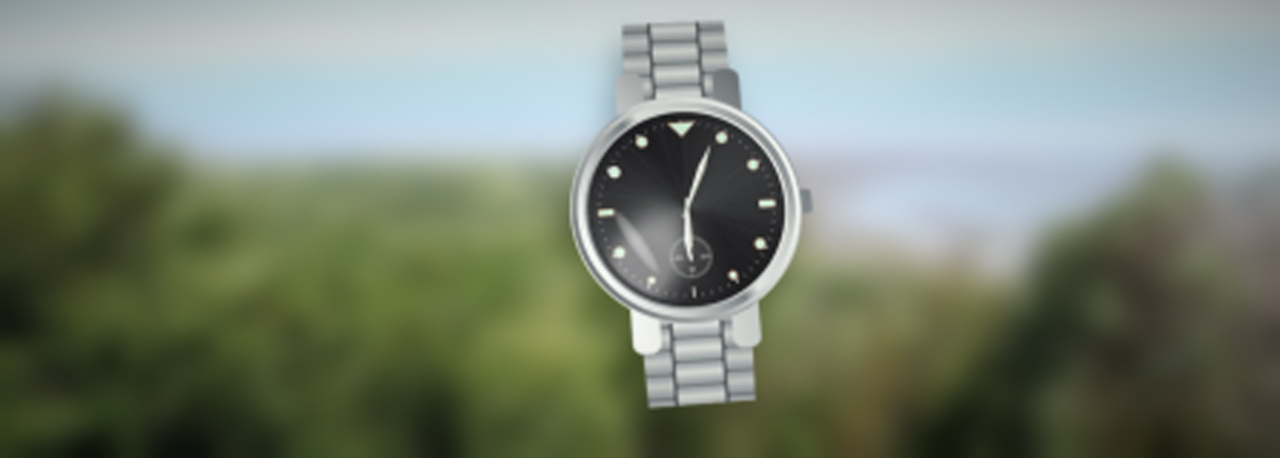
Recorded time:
6,04
